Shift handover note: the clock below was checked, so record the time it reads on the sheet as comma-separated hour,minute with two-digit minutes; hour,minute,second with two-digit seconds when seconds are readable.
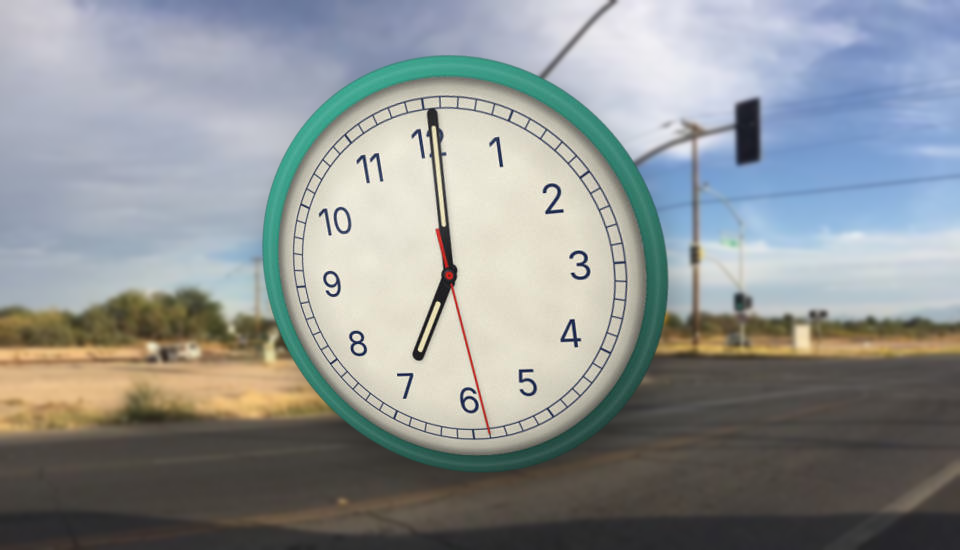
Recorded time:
7,00,29
